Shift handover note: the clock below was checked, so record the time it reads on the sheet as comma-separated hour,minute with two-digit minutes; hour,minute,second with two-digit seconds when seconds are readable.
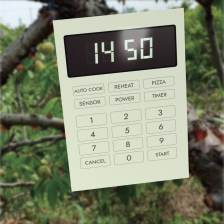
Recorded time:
14,50
